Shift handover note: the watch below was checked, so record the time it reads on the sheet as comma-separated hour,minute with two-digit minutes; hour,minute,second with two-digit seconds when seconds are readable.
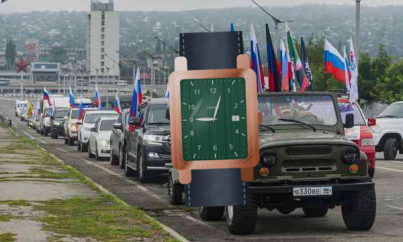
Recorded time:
9,03
